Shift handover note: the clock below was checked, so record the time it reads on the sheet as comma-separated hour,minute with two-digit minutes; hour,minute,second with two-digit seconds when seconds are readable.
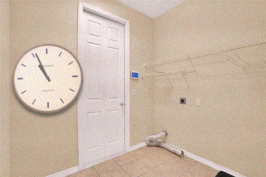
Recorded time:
10,56
